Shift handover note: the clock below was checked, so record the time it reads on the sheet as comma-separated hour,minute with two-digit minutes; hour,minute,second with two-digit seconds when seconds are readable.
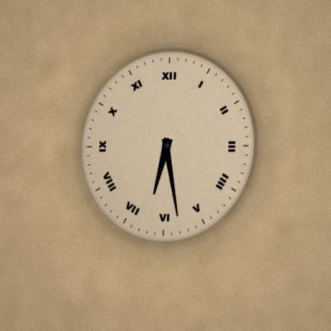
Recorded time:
6,28
